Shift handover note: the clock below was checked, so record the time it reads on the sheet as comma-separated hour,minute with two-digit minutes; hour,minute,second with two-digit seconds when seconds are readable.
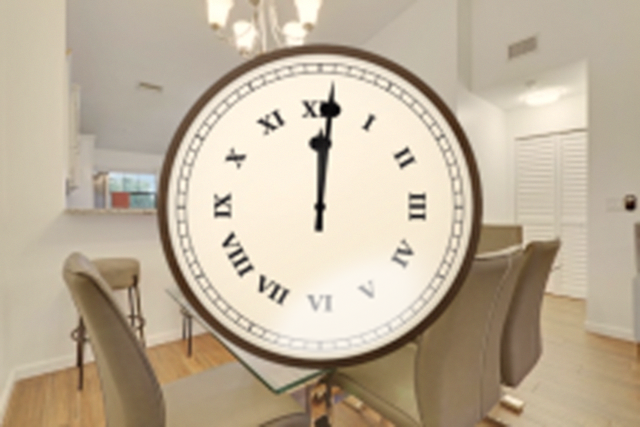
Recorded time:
12,01
